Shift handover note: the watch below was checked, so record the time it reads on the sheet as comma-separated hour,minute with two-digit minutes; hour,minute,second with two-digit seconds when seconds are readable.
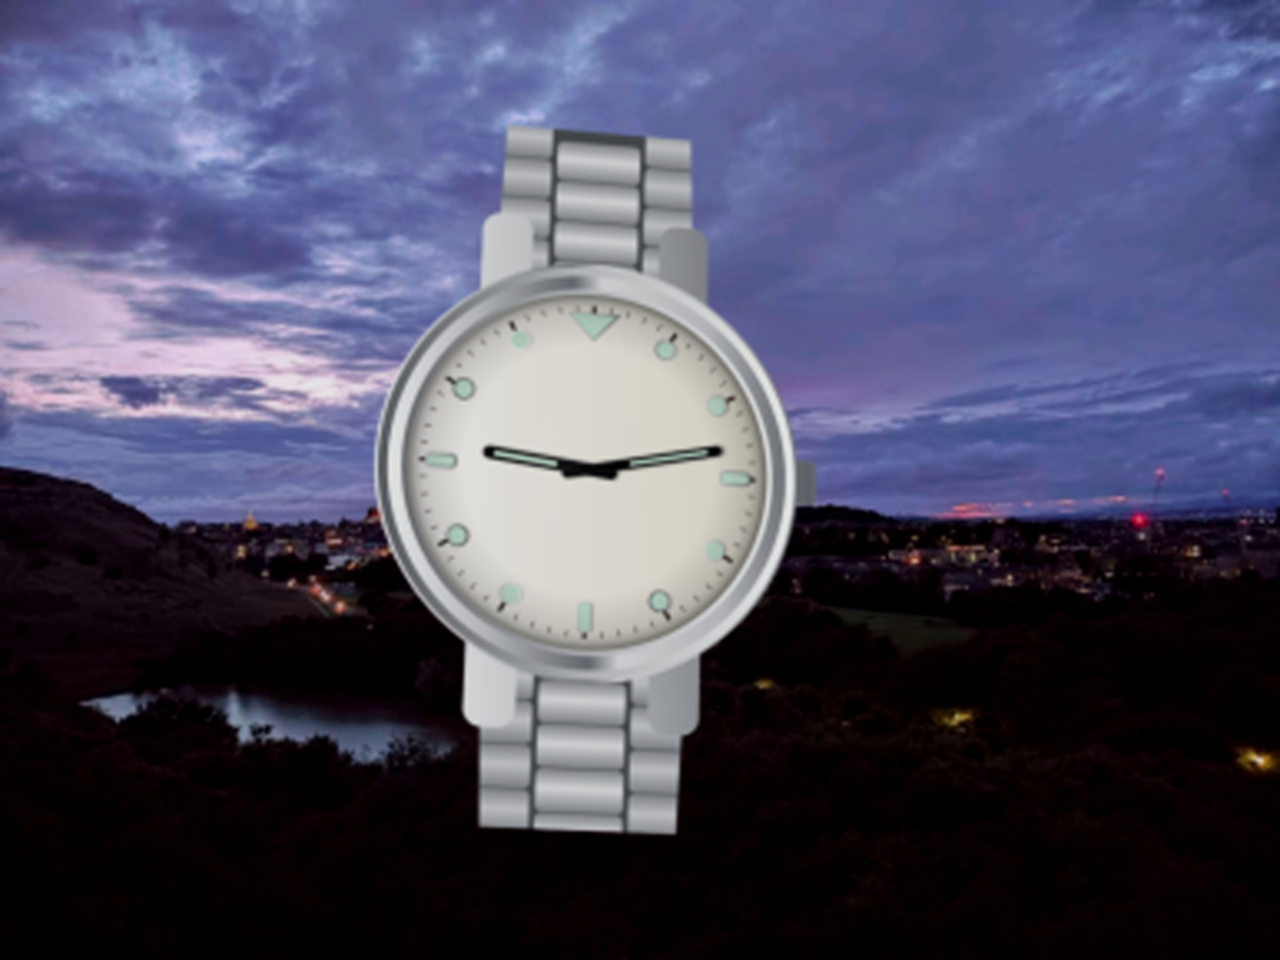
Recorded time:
9,13
